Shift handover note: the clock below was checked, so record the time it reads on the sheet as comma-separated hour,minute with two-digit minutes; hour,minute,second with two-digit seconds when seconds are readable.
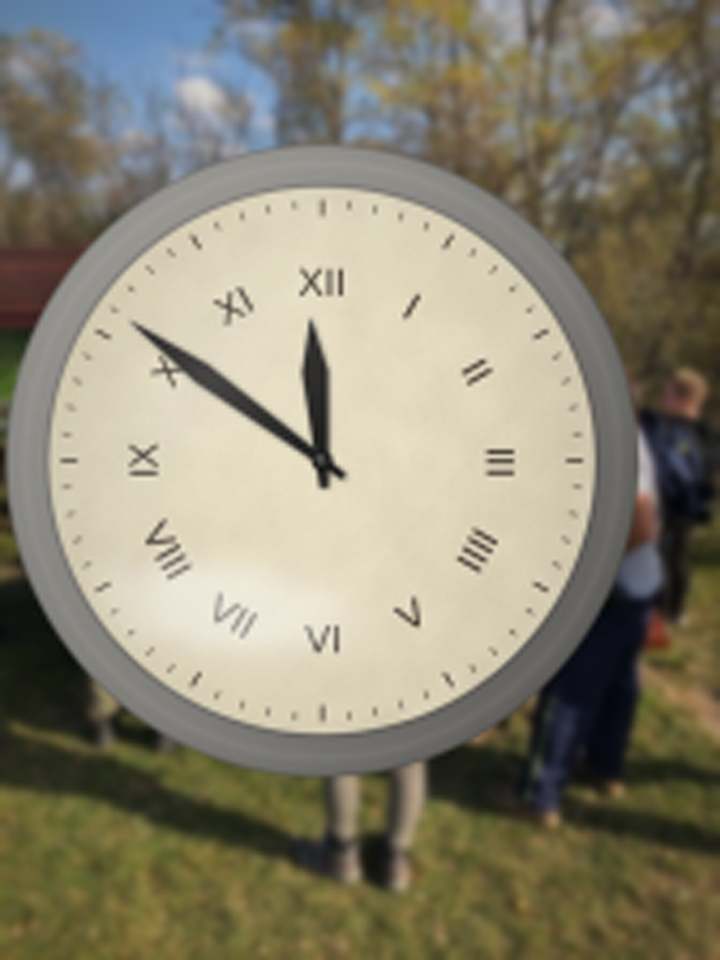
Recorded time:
11,51
